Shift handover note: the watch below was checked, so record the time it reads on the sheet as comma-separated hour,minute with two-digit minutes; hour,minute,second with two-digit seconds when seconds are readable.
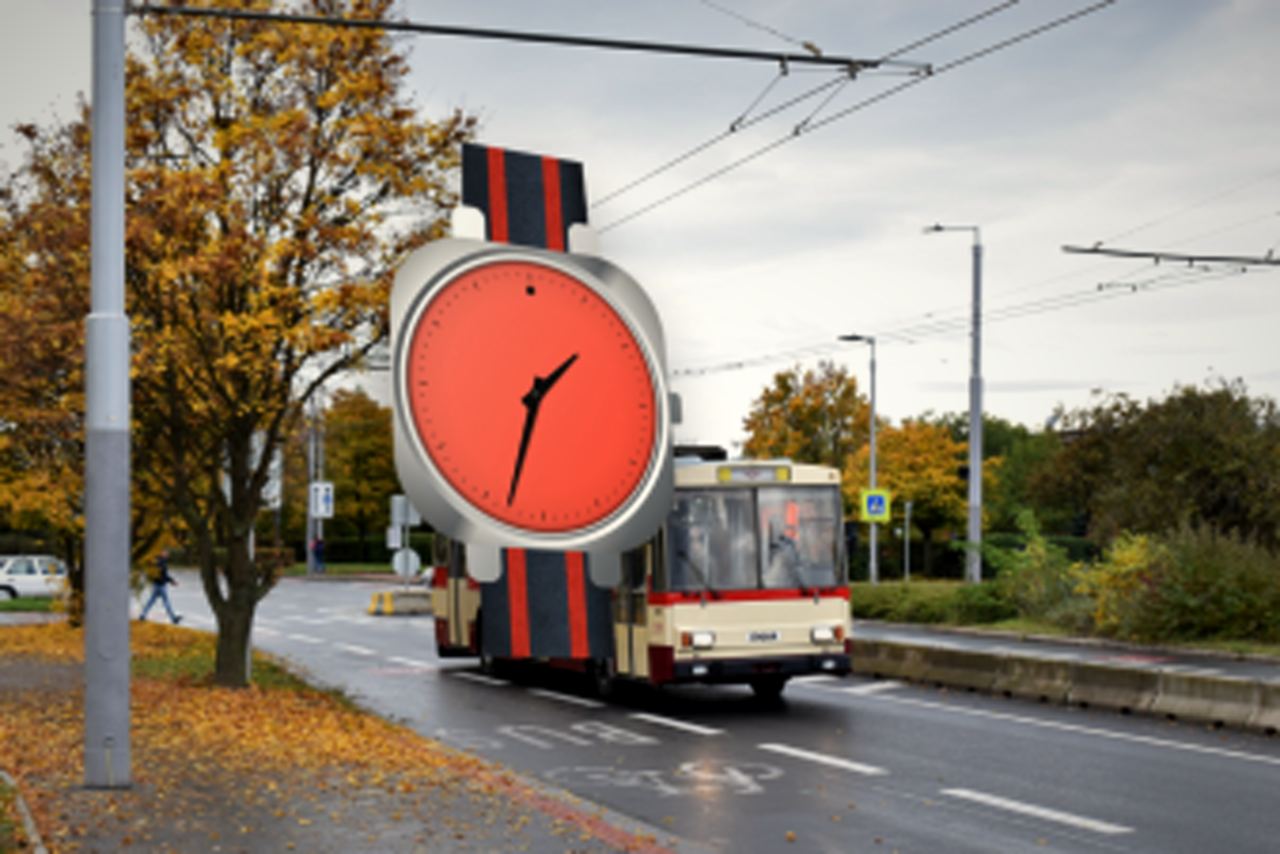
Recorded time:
1,33
